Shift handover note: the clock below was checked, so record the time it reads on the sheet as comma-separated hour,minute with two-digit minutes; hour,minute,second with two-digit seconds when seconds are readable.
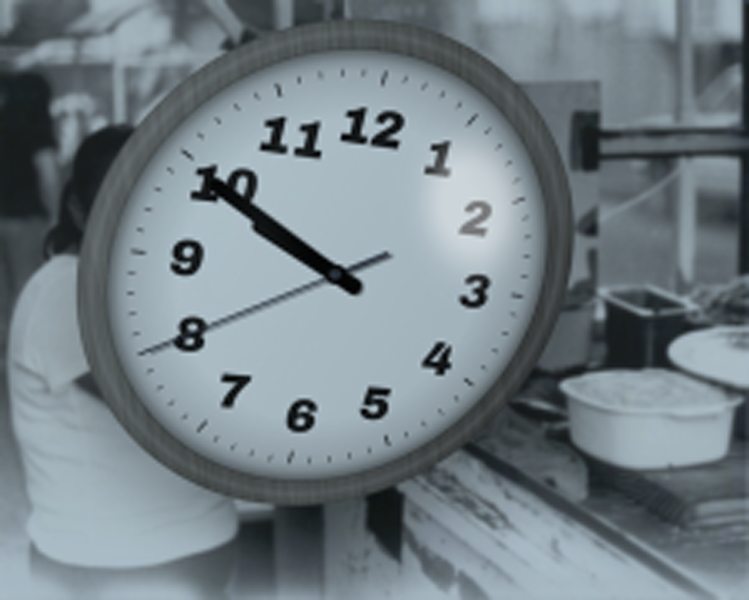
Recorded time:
9,49,40
